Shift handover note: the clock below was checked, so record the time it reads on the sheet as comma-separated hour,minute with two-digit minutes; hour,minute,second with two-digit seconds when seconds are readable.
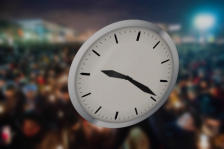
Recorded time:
9,19
